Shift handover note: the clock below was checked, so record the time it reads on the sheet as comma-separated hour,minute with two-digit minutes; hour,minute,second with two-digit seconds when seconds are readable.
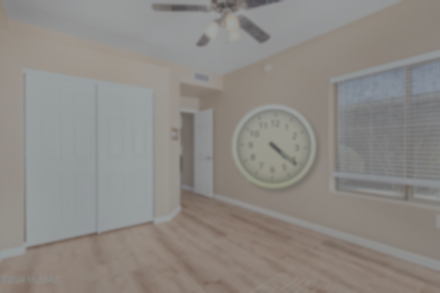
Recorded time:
4,21
